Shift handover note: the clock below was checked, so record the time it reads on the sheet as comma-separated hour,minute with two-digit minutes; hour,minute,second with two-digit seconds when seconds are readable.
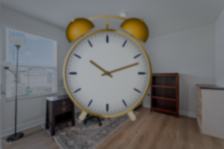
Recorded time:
10,12
